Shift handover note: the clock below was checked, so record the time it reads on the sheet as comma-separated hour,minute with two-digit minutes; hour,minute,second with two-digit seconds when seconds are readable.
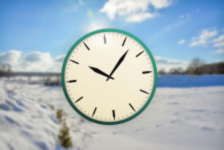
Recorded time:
10,07
